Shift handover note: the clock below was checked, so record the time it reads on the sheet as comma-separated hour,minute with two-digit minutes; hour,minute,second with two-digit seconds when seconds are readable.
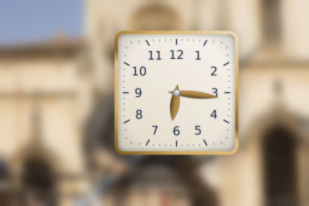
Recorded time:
6,16
